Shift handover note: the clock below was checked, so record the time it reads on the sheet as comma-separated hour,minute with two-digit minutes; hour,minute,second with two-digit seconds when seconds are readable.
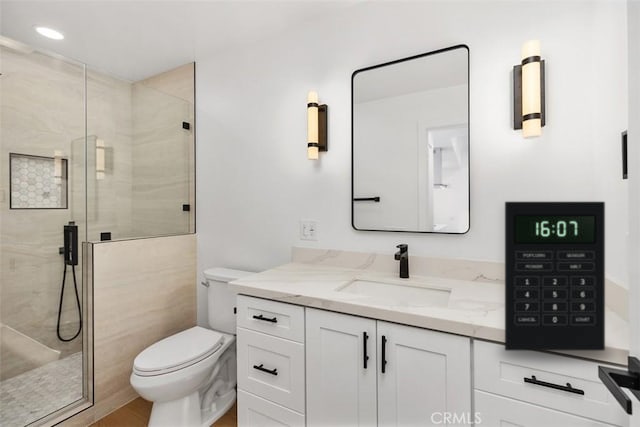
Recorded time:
16,07
